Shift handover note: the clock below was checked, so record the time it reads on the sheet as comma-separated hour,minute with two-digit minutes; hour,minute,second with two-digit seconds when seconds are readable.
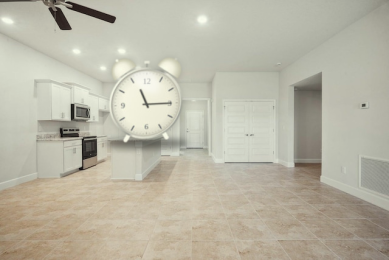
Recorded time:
11,15
